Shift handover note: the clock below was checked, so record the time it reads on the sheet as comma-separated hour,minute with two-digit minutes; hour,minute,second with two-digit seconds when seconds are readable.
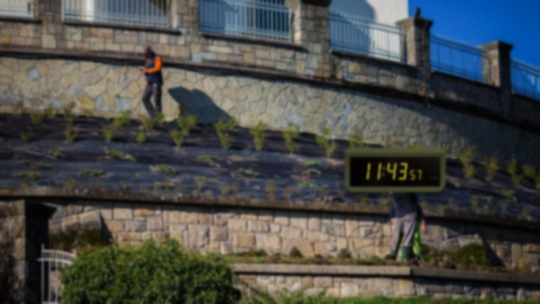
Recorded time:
11,43
